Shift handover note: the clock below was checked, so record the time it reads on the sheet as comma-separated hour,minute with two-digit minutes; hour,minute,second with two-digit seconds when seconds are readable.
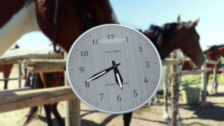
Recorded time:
5,41
